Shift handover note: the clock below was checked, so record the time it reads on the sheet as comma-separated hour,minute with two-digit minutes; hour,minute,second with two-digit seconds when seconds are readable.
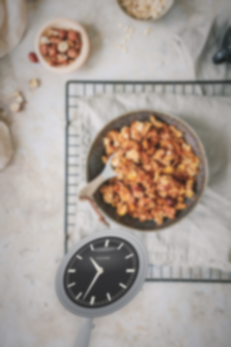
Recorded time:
10,33
